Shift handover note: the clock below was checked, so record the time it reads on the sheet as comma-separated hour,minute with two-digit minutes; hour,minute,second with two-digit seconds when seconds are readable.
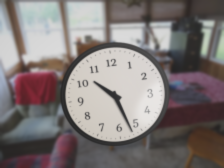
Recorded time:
10,27
